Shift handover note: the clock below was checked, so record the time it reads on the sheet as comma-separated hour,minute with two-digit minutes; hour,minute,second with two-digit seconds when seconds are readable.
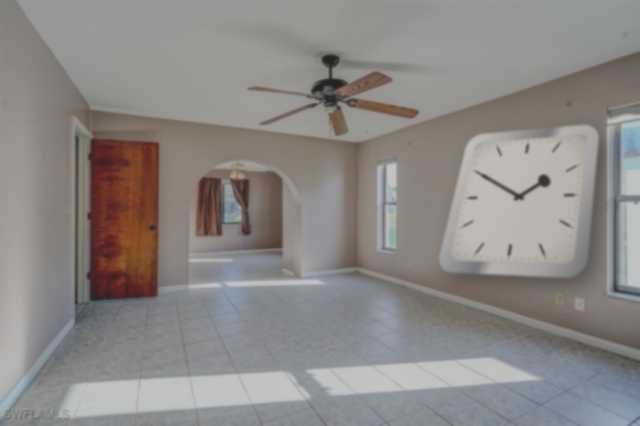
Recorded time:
1,50
